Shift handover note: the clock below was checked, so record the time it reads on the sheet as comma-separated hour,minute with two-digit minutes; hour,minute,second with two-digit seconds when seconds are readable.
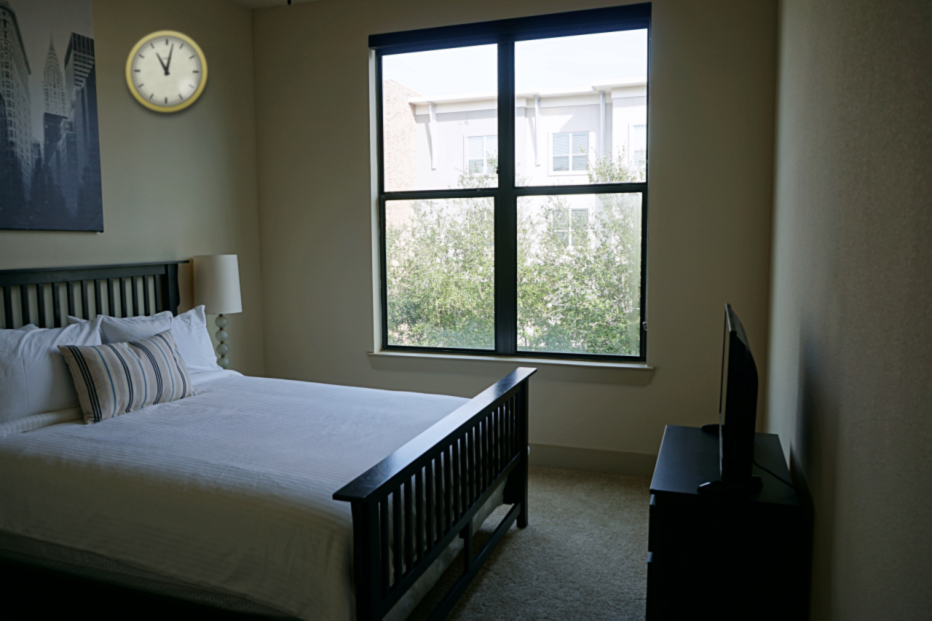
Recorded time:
11,02
